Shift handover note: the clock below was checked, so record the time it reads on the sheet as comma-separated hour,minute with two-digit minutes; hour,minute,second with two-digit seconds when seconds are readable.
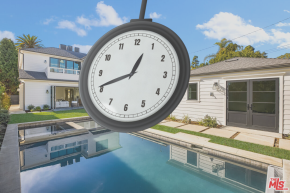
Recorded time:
12,41
